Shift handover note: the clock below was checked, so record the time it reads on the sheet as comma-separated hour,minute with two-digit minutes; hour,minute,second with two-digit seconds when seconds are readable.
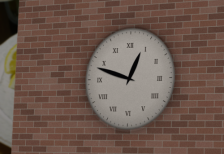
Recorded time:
12,48
